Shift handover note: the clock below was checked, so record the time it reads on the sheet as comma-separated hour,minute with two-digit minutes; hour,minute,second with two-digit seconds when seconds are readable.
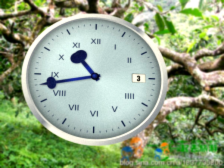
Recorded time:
10,43
